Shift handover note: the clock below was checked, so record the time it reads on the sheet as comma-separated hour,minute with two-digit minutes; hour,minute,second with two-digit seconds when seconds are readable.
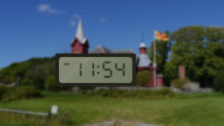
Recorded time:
11,54
